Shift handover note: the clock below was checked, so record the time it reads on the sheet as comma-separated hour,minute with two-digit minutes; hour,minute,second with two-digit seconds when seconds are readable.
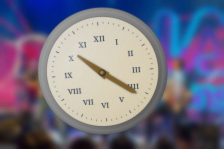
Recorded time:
10,21
